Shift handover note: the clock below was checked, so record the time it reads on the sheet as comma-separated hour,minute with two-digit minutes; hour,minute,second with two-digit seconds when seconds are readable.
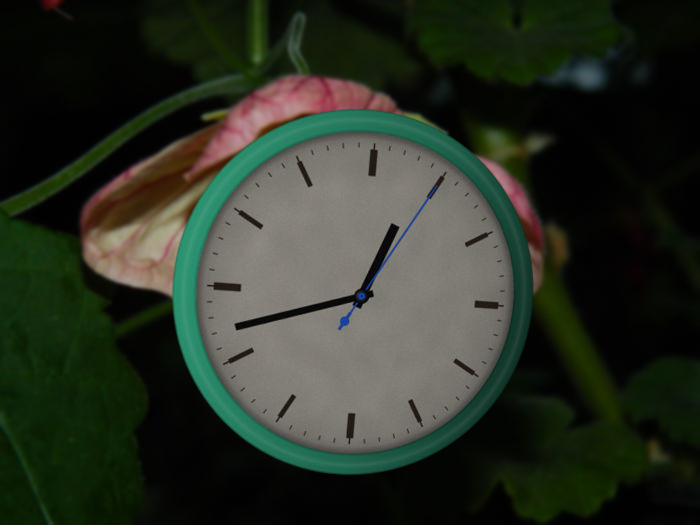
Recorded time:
12,42,05
